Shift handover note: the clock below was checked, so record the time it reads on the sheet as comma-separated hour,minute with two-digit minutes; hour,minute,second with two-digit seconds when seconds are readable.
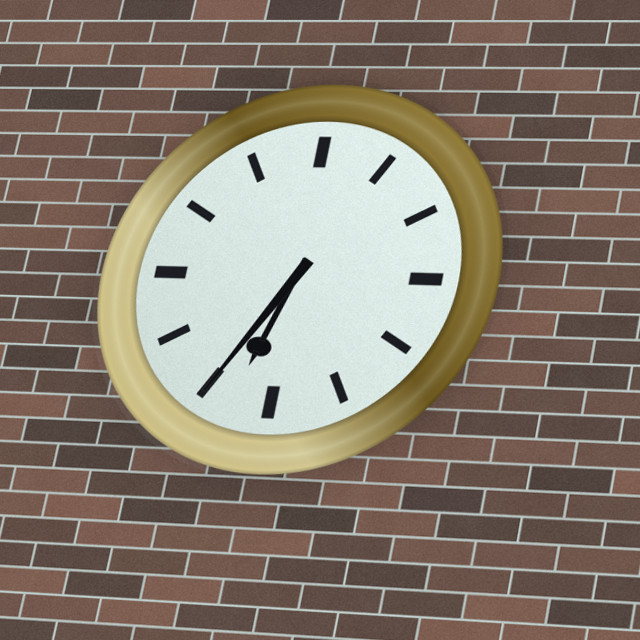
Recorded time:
6,35
